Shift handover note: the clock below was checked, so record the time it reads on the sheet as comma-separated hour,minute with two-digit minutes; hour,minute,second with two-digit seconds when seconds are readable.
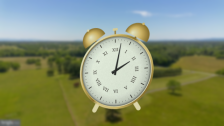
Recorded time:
2,02
